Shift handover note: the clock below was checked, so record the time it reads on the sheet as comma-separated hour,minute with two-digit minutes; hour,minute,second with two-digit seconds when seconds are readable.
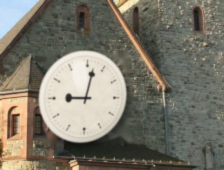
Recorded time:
9,02
